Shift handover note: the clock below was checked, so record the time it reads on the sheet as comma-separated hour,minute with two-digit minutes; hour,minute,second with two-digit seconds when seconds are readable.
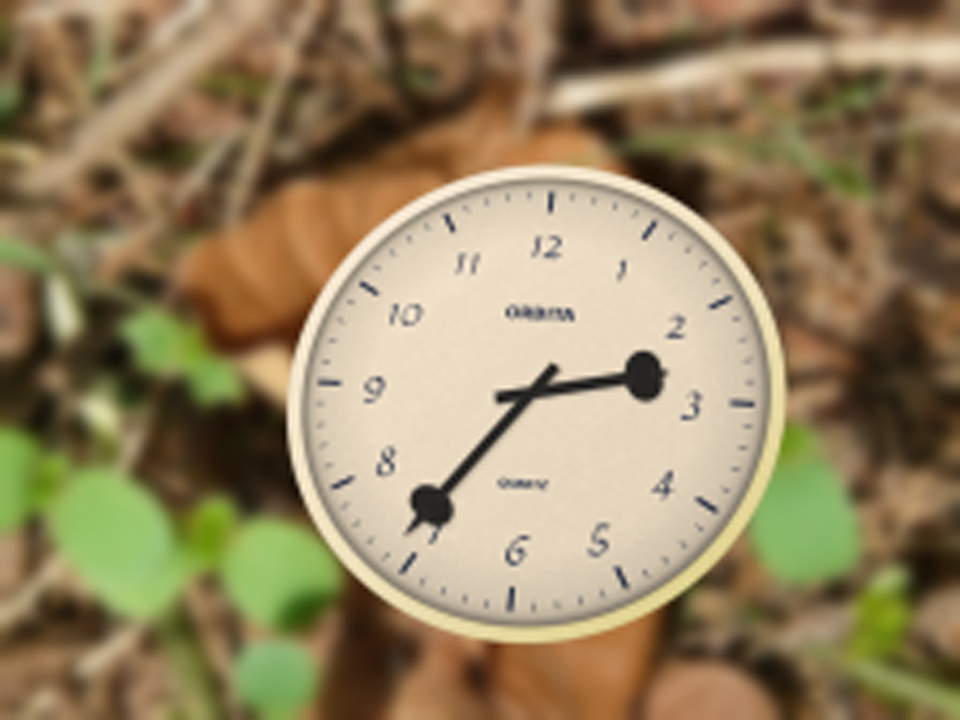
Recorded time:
2,36
